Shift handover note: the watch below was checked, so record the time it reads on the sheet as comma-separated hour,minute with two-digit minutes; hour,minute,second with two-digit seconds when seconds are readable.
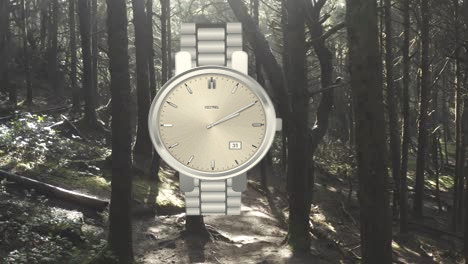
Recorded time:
2,10
